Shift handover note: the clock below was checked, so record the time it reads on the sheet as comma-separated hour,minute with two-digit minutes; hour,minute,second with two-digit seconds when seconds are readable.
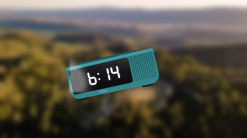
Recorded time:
6,14
